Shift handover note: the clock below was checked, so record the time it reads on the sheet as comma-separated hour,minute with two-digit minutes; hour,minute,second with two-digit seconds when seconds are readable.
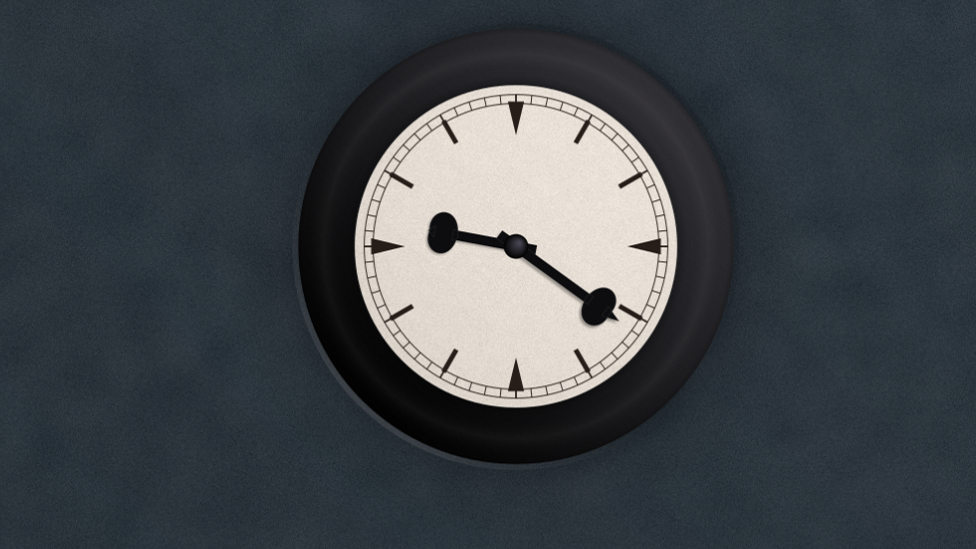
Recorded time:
9,21
